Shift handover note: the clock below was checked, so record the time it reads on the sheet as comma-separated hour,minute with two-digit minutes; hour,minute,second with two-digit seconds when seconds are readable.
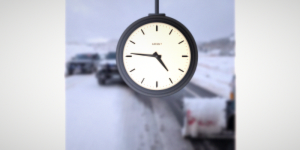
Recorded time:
4,46
